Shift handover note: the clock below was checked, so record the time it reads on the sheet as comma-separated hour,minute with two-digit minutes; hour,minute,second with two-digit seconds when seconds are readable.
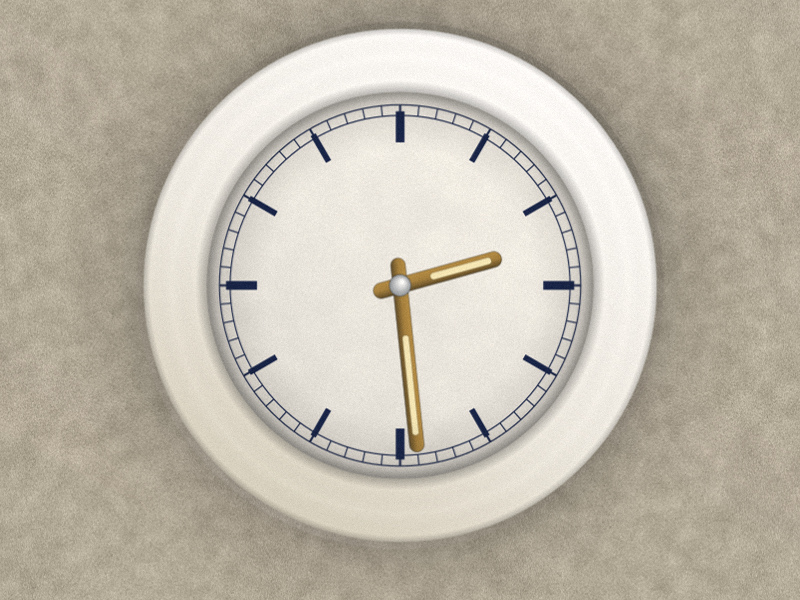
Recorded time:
2,29
